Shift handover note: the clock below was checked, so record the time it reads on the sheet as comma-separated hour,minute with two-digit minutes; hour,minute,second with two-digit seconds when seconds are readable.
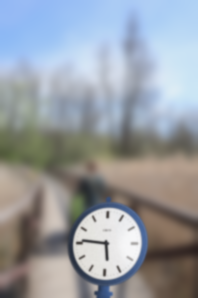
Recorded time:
5,46
